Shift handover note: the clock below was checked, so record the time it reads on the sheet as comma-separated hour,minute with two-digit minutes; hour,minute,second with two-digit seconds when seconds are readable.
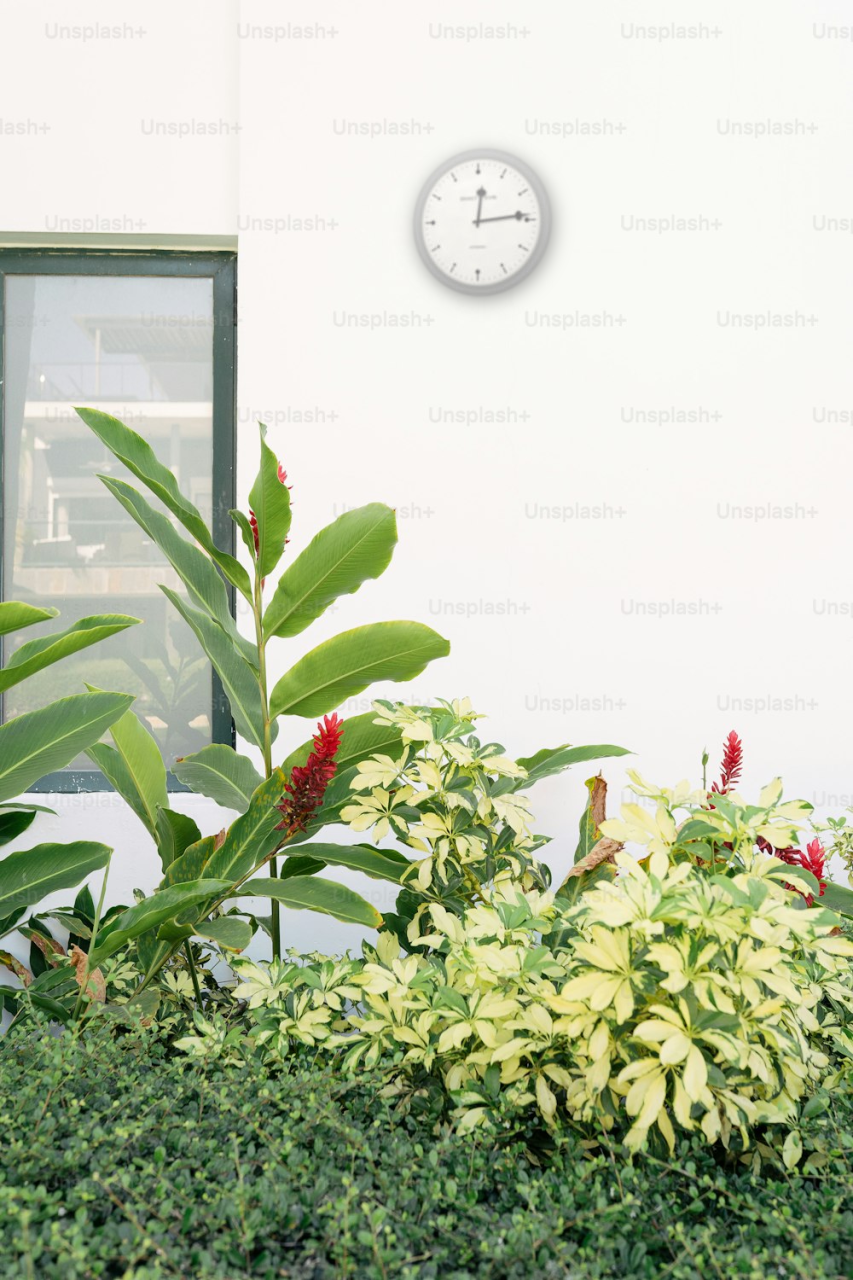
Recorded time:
12,14
